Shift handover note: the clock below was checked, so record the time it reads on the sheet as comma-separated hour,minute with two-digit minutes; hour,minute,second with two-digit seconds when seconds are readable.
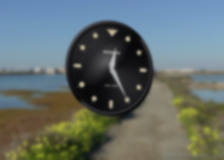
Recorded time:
12,25
